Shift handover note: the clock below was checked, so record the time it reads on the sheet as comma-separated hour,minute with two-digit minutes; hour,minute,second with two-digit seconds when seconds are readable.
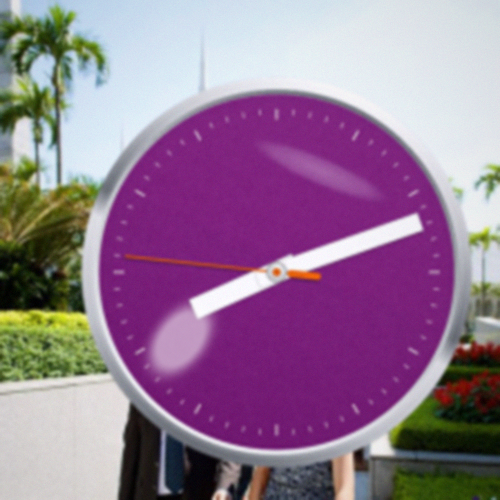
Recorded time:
8,11,46
